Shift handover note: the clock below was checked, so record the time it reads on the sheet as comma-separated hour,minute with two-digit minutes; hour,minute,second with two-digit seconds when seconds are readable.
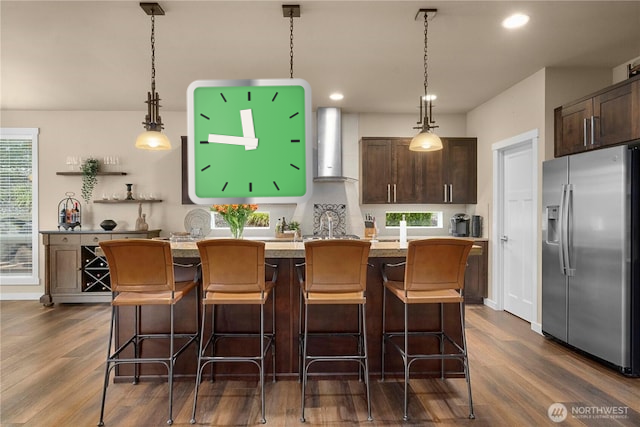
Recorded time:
11,46
